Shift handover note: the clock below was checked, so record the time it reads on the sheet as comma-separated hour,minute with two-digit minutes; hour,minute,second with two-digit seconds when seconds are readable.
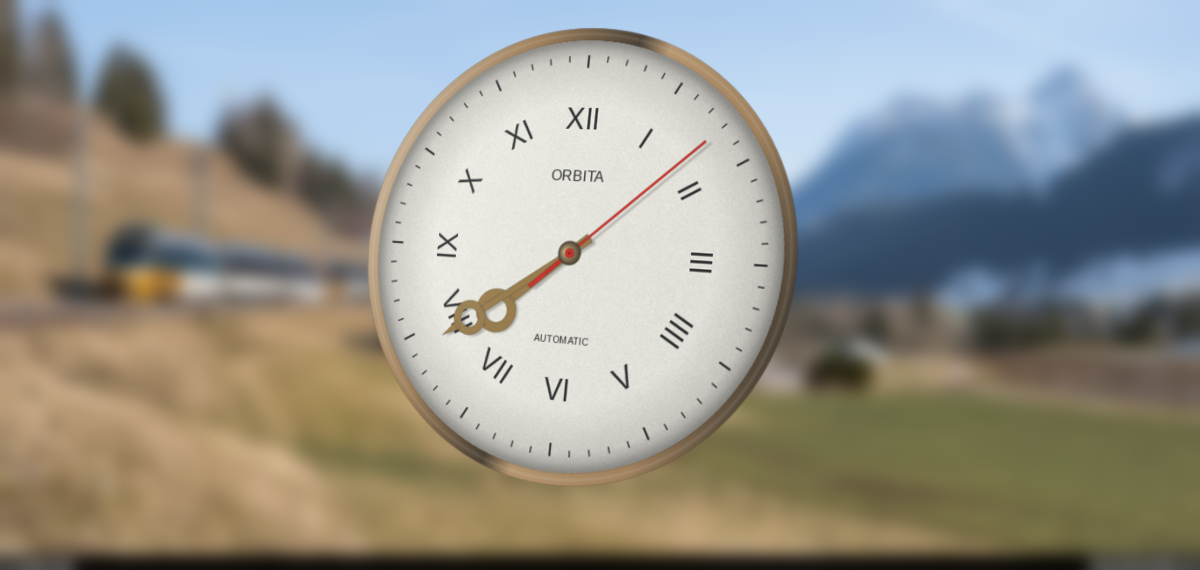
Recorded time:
7,39,08
